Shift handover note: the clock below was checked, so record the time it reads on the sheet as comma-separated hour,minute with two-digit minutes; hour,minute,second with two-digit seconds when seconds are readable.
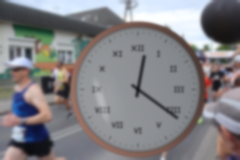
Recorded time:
12,21
